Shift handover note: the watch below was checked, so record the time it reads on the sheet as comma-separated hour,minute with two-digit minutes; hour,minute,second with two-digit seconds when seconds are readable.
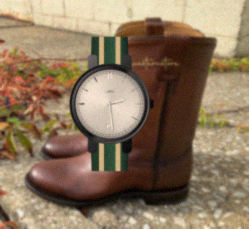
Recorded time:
2,29
